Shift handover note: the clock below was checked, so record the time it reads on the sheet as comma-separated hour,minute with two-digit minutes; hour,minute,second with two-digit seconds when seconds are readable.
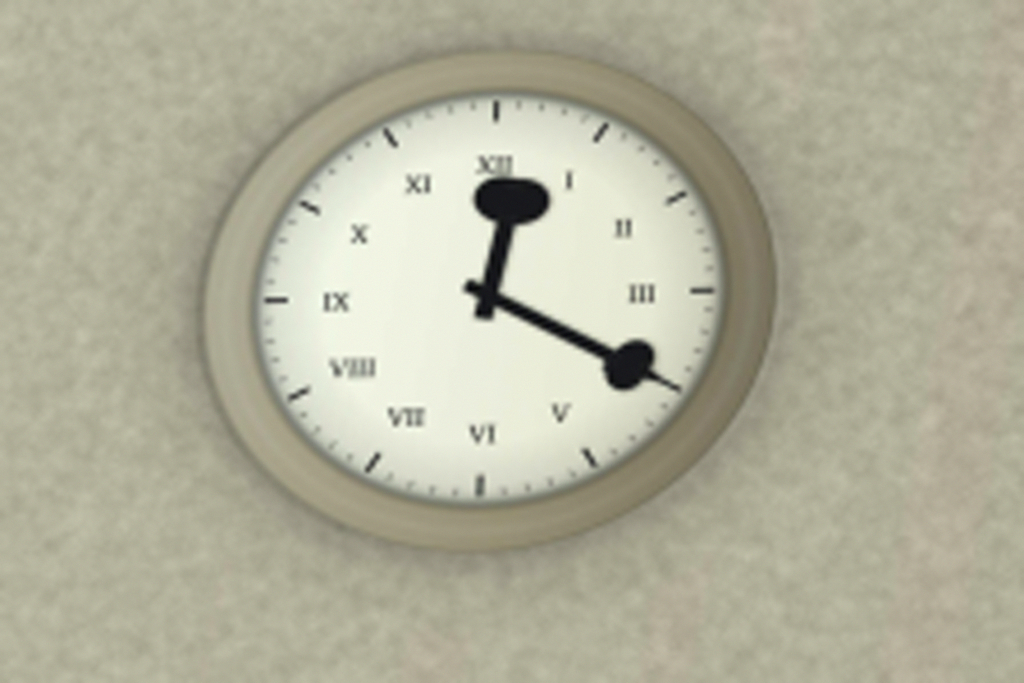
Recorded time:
12,20
